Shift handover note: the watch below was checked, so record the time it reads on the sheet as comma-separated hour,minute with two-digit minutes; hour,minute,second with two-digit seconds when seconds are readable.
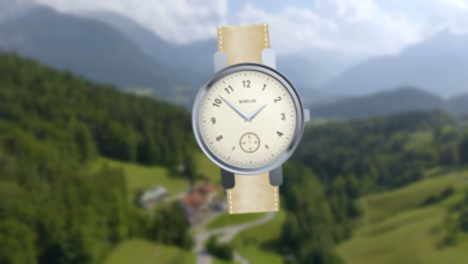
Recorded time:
1,52
